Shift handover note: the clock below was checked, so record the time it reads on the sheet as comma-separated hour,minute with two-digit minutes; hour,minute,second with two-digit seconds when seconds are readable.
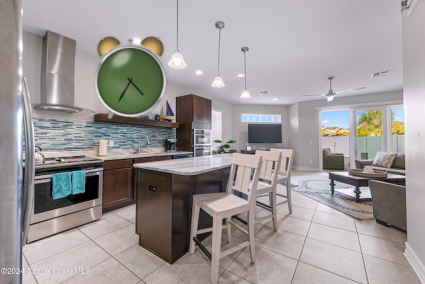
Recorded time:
4,35
